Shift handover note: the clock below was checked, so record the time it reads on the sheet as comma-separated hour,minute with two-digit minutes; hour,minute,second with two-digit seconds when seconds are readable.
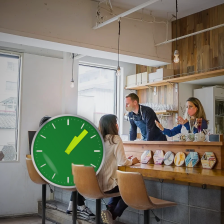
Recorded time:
1,07
